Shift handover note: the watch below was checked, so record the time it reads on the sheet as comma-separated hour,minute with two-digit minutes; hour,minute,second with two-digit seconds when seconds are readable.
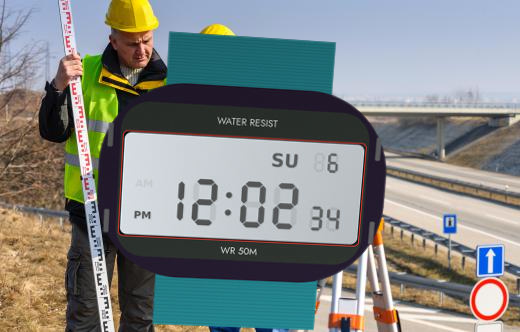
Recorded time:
12,02,34
